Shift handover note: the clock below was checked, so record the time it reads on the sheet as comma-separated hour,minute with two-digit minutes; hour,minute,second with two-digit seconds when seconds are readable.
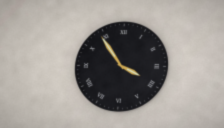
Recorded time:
3,54
